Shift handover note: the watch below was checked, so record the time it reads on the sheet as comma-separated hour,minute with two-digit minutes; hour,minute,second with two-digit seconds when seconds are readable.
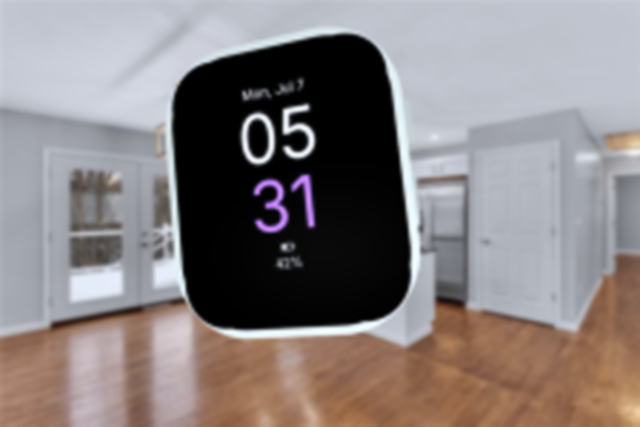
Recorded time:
5,31
